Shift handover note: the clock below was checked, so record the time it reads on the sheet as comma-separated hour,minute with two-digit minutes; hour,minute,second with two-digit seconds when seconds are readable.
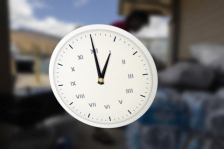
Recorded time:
1,00
